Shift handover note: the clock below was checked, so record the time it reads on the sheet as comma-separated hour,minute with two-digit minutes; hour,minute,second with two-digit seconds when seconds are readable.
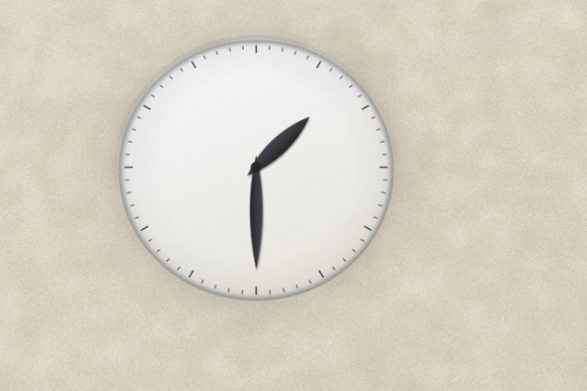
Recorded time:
1,30
